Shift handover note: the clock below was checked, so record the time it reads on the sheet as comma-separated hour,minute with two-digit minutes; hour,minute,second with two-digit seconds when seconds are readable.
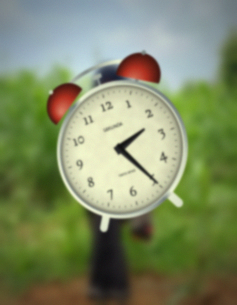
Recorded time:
2,25
